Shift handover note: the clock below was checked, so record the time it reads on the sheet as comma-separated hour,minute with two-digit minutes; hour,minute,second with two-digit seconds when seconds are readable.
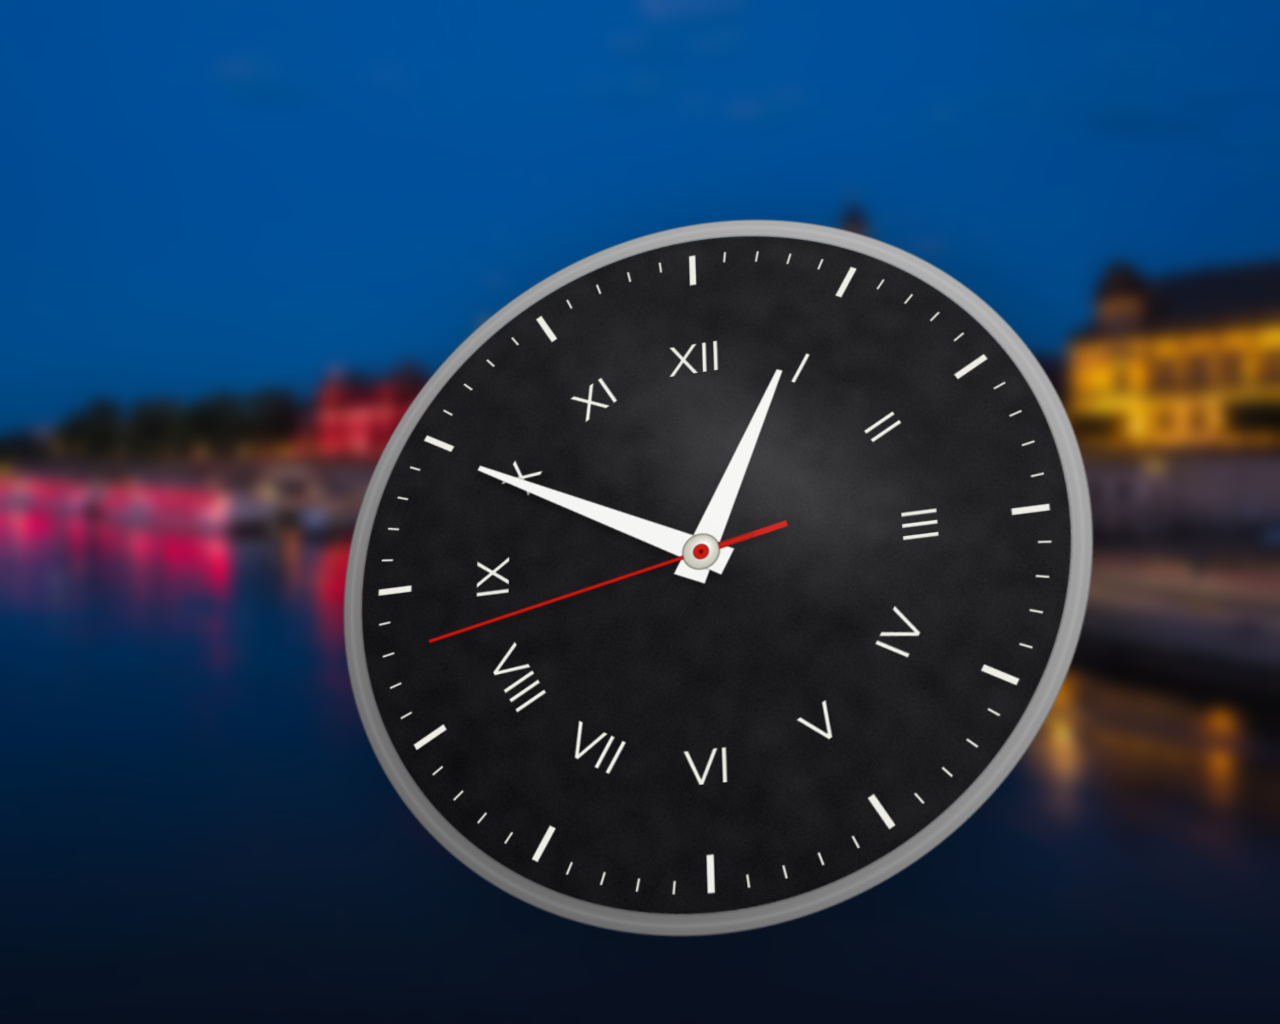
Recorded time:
12,49,43
